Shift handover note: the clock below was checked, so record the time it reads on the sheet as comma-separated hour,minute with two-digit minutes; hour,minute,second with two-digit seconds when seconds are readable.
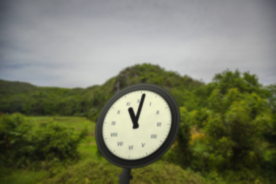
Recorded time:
11,01
